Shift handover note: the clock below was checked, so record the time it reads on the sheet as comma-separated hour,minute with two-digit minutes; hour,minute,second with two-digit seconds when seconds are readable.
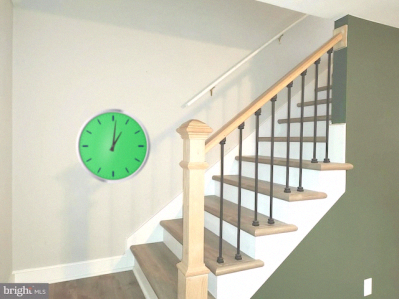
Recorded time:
1,01
